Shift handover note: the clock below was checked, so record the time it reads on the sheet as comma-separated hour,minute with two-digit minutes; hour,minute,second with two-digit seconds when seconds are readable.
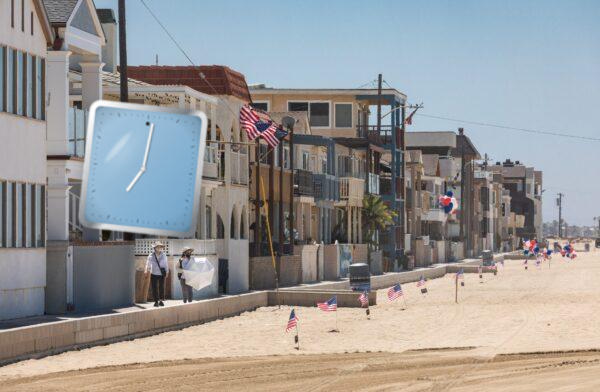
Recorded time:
7,01
